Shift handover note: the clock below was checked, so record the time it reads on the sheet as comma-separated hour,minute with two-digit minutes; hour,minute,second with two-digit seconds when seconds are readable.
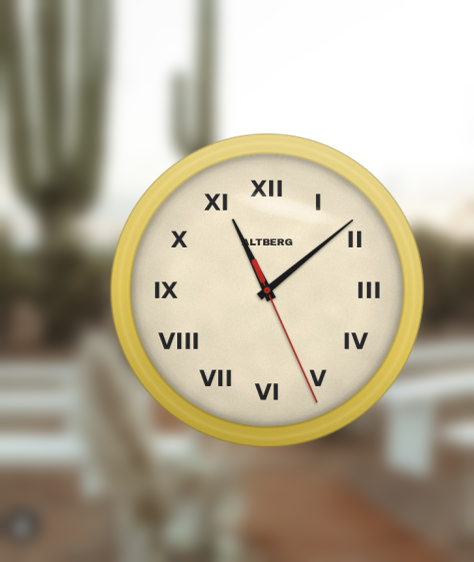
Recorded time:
11,08,26
